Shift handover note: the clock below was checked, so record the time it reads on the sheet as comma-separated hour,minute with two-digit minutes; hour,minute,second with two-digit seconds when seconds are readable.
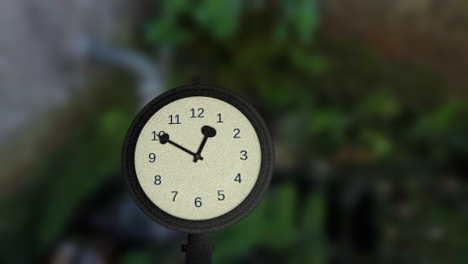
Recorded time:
12,50
